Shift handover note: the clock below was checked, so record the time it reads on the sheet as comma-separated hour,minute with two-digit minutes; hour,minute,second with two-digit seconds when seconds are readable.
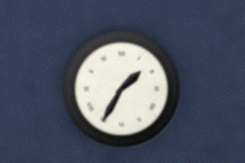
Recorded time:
1,35
